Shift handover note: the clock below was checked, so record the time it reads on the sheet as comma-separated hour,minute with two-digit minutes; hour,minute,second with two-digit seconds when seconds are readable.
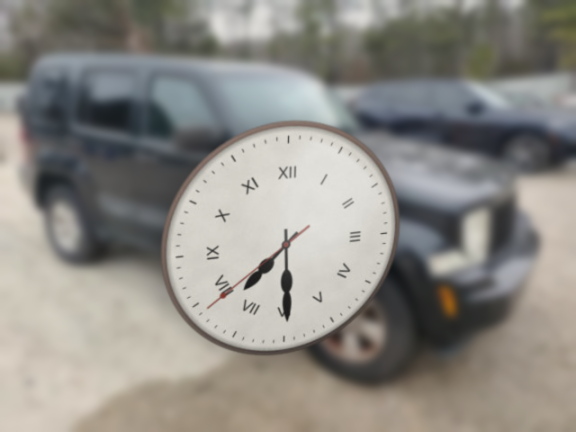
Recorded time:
7,29,39
